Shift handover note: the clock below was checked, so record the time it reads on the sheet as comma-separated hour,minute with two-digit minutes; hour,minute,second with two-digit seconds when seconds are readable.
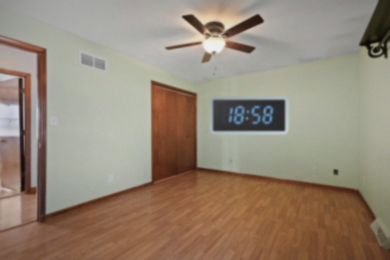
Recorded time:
18,58
